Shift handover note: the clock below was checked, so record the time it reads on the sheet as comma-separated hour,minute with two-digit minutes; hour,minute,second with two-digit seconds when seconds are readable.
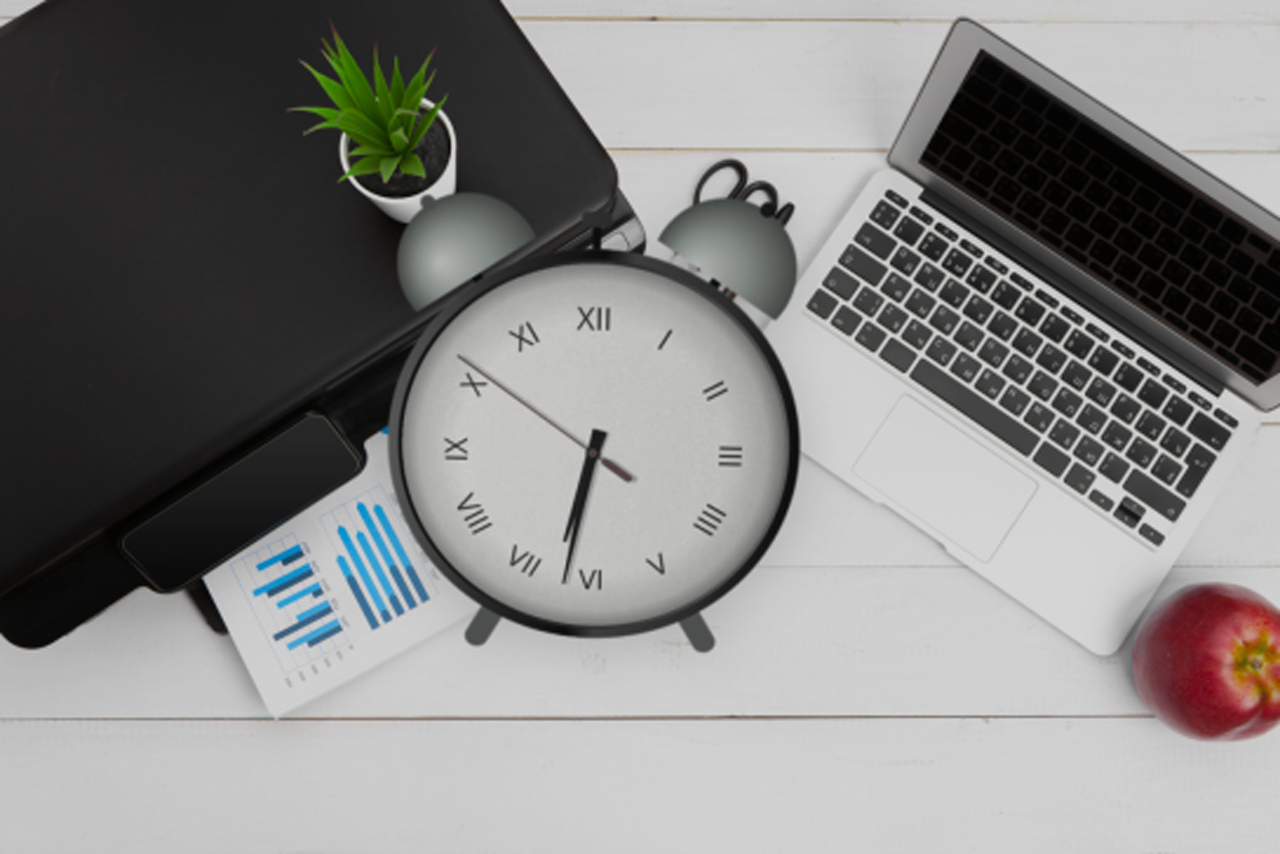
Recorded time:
6,31,51
